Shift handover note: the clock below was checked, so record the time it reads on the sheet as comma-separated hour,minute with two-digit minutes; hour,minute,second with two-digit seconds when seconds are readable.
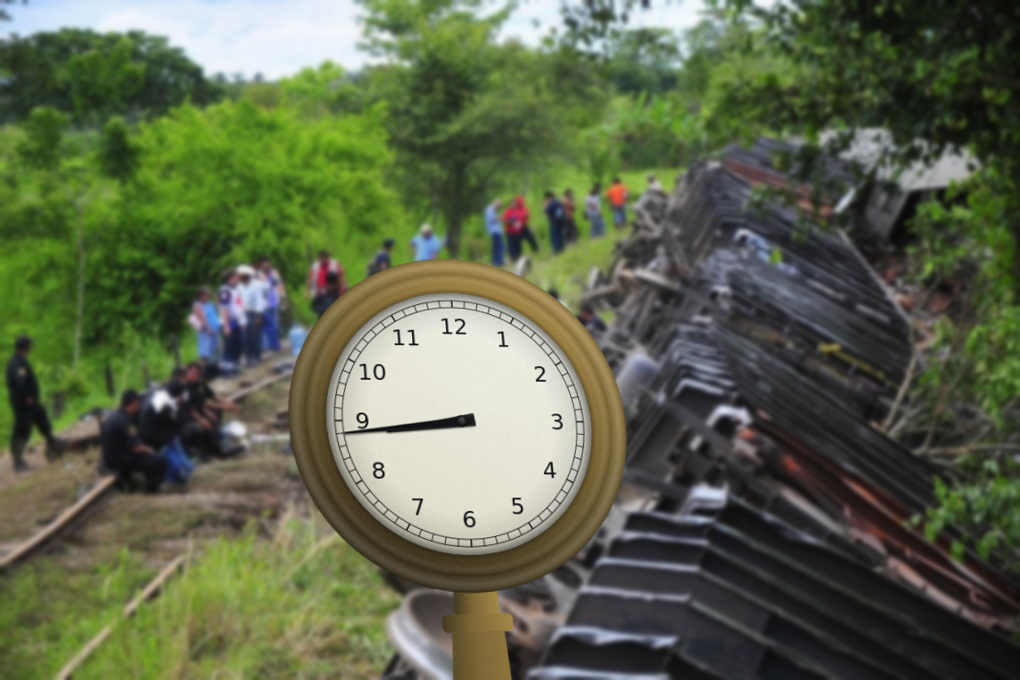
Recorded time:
8,44
